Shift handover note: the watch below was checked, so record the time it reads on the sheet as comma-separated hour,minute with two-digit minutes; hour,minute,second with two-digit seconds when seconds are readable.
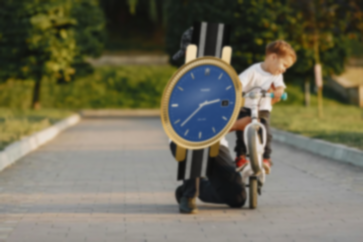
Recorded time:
2,38
